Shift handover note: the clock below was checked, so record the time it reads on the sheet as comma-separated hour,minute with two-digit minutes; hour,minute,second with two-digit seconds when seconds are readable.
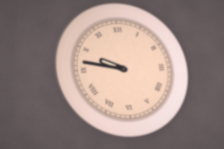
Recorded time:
9,47
